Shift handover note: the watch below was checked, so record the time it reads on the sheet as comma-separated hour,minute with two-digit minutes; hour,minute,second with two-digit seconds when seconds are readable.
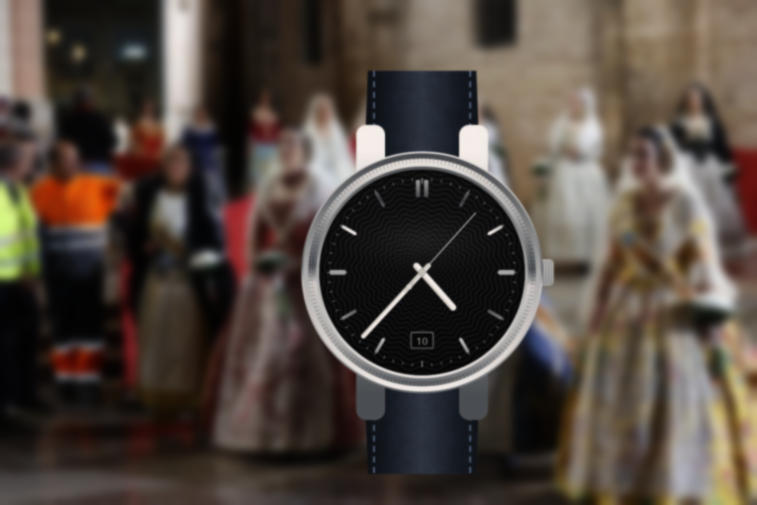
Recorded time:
4,37,07
